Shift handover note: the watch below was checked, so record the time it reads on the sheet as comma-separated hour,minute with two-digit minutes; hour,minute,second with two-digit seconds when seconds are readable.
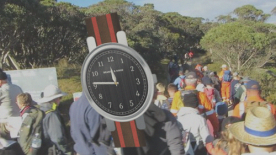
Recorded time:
11,46
